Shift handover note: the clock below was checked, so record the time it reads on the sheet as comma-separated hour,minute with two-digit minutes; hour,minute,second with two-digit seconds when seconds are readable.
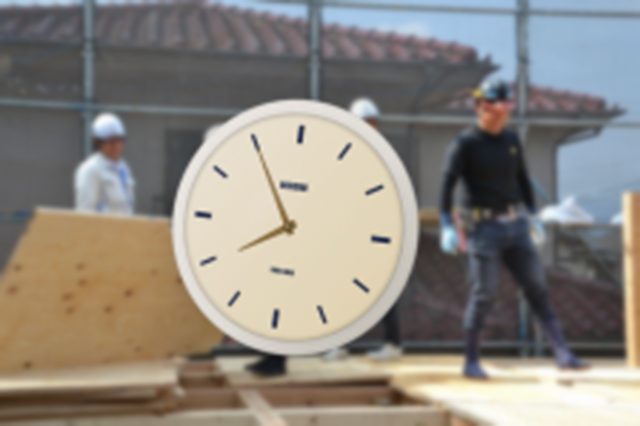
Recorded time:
7,55
